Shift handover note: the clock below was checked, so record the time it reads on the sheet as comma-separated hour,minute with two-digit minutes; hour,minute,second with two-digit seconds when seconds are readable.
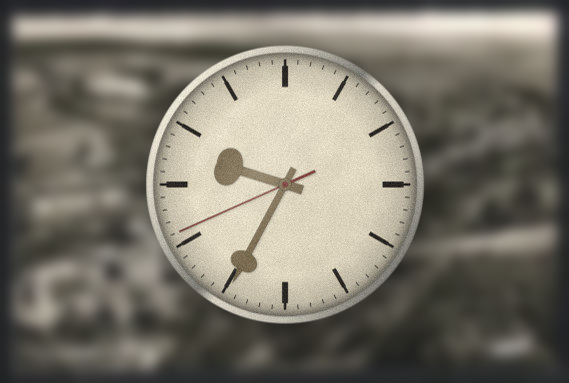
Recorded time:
9,34,41
